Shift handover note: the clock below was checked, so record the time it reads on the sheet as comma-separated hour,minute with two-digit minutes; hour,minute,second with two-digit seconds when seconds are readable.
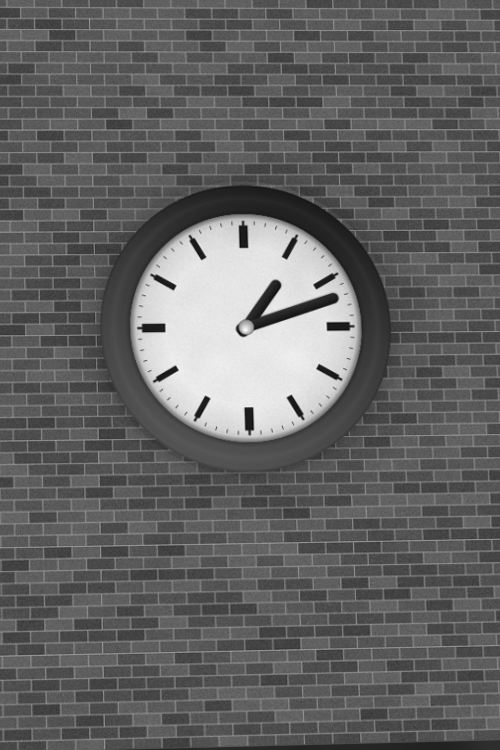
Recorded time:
1,12
